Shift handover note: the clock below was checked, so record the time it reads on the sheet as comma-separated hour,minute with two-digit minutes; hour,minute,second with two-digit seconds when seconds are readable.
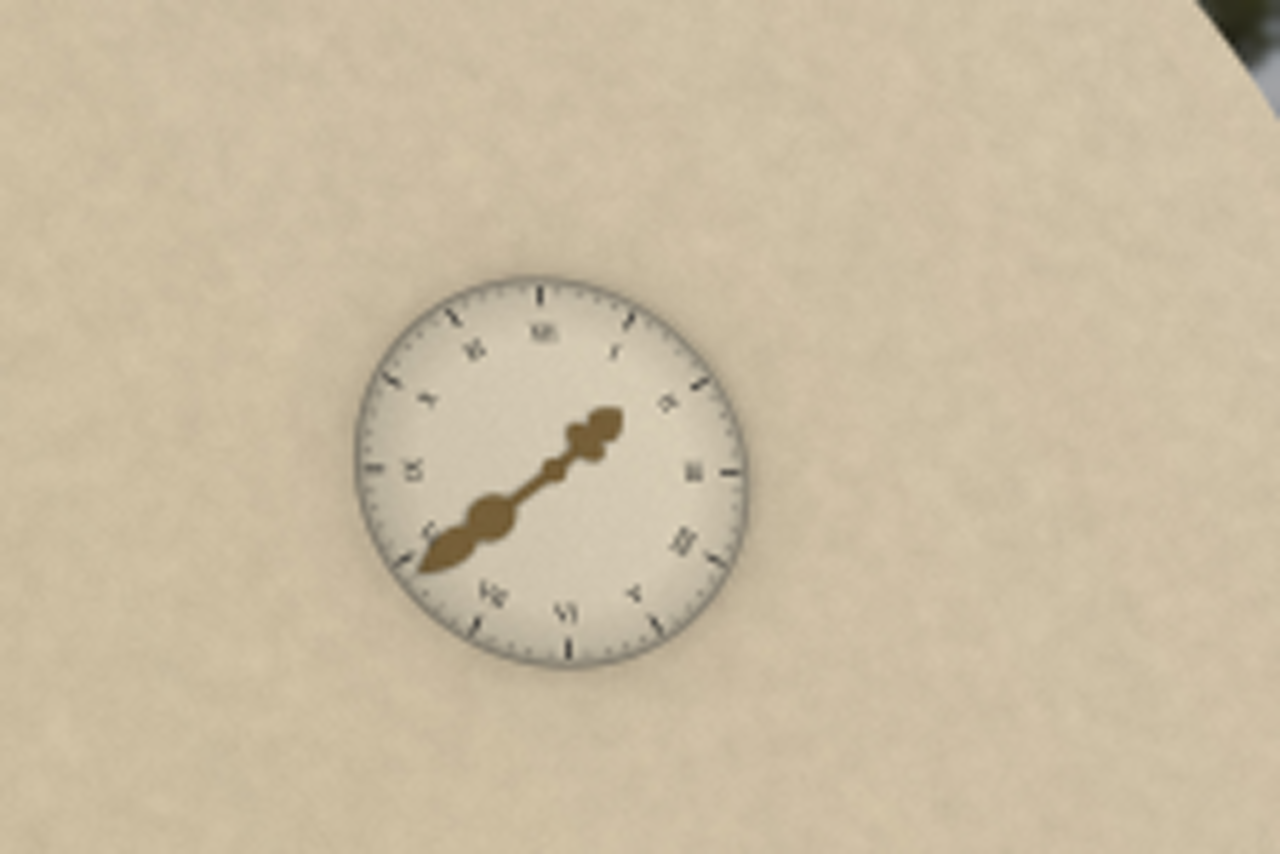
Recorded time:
1,39
